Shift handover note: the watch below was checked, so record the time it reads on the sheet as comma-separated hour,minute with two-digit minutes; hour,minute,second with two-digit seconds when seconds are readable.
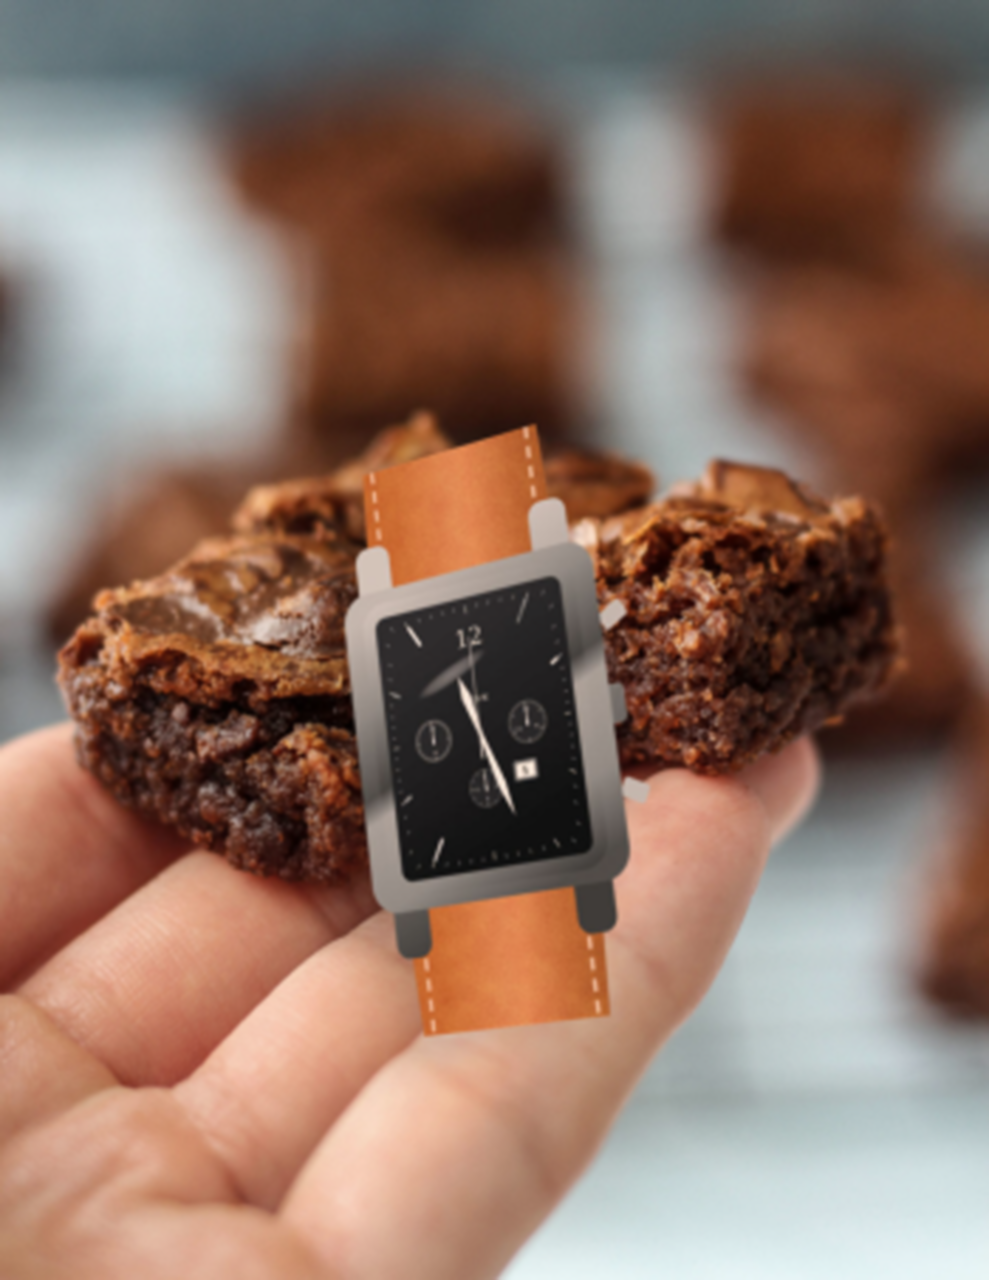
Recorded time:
11,27
